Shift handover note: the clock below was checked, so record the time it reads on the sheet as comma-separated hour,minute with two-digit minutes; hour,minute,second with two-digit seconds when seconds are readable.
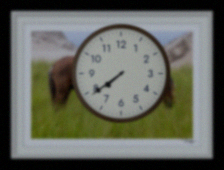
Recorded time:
7,39
